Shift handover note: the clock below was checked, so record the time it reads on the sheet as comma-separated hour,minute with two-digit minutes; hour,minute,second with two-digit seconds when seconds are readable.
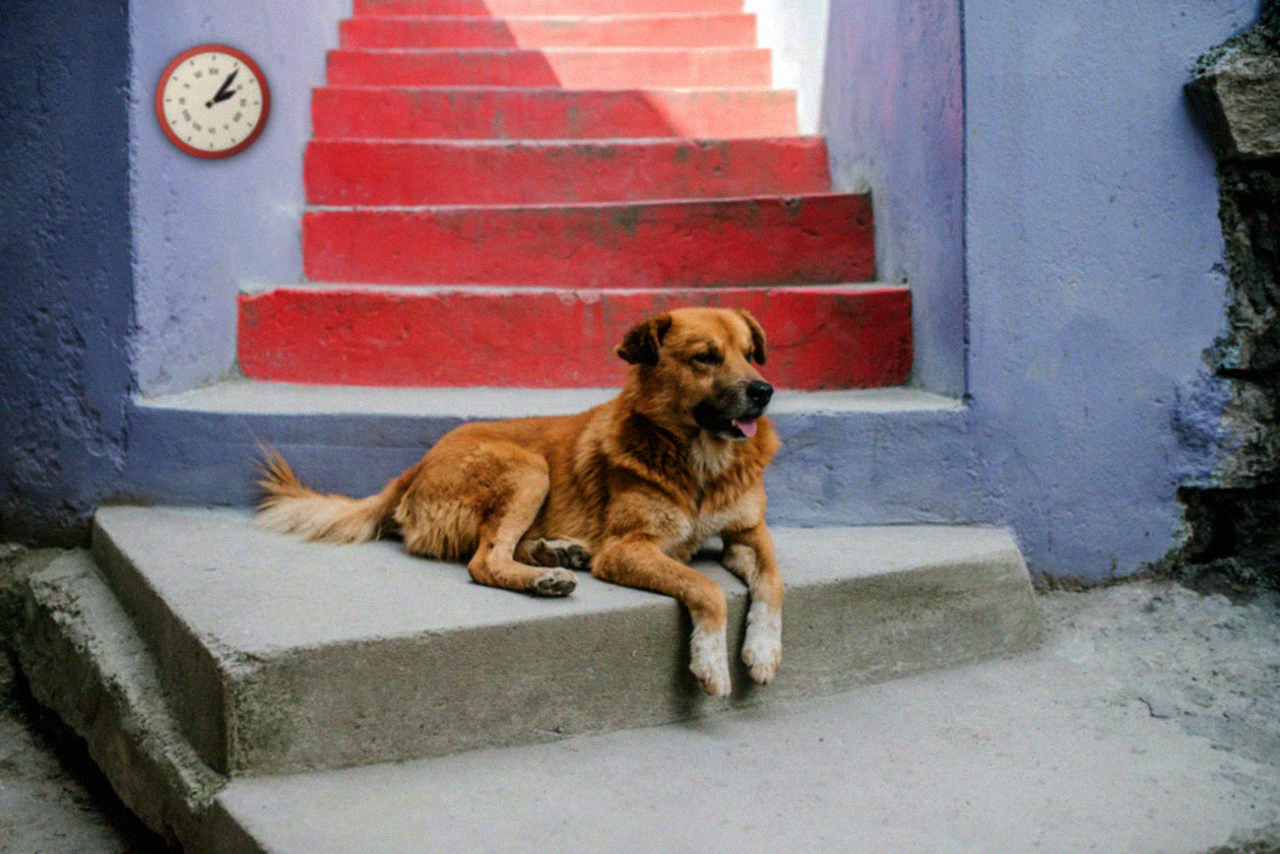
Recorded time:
2,06
